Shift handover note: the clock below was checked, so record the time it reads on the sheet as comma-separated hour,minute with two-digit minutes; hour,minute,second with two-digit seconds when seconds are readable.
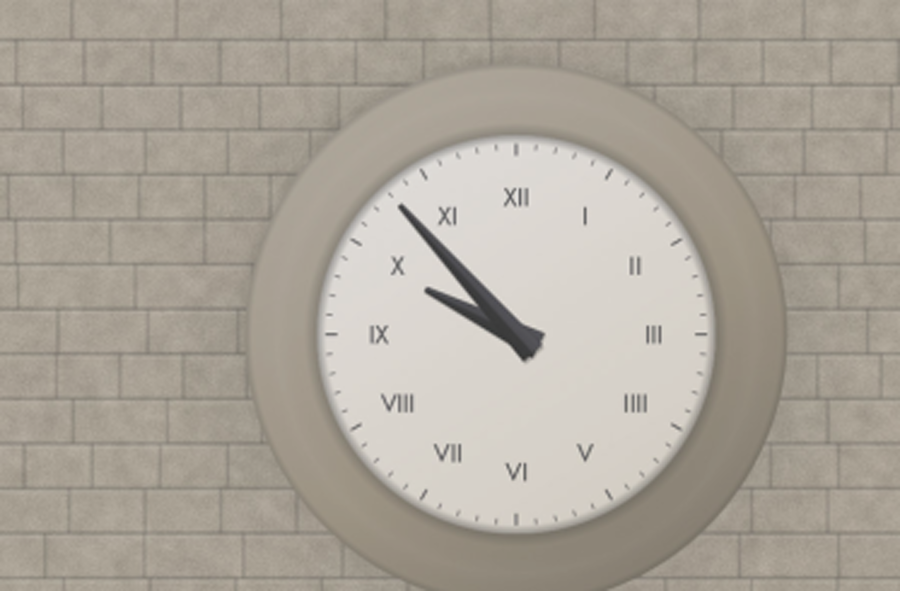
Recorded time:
9,53
